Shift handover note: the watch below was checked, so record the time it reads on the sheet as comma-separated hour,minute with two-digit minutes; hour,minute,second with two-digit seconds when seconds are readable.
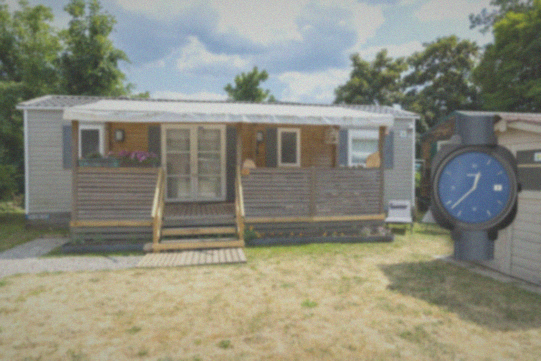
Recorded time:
12,38
